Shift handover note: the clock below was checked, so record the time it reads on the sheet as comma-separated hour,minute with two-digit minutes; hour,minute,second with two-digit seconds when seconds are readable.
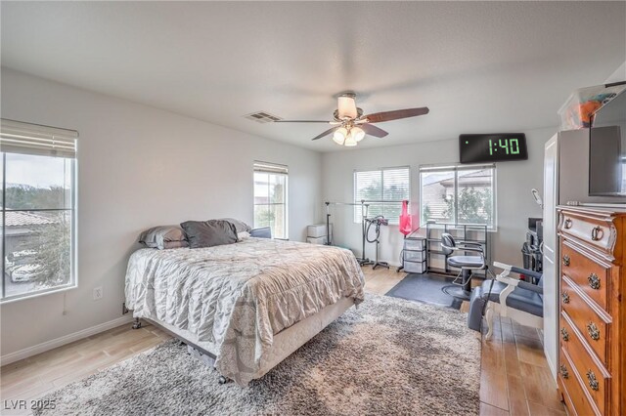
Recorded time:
1,40
